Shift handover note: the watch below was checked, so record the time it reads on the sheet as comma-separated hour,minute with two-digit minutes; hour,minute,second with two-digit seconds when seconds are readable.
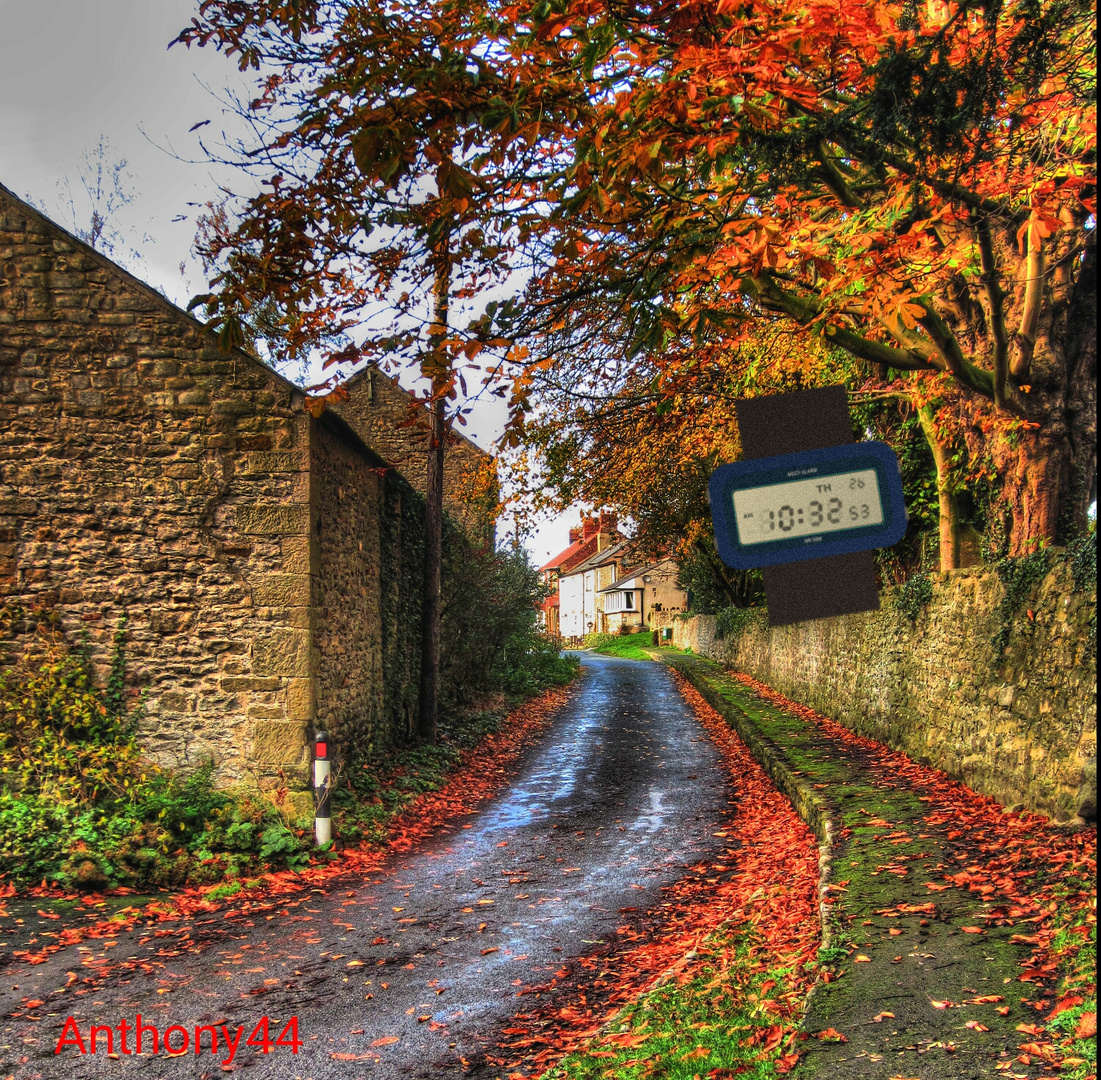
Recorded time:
10,32,53
